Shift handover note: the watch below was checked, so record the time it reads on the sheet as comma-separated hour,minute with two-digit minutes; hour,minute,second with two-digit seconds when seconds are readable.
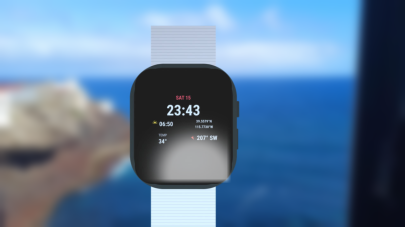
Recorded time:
23,43
